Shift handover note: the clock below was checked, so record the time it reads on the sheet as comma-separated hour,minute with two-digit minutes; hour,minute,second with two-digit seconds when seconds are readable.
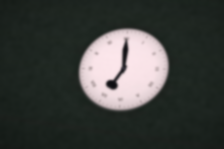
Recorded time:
7,00
